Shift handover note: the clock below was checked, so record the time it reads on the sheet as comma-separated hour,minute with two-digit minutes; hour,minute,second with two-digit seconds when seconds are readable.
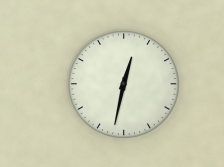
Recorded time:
12,32
